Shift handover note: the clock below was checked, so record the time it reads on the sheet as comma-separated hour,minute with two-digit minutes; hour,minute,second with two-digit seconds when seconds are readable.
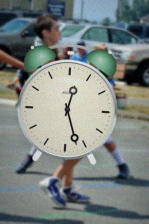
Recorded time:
12,27
